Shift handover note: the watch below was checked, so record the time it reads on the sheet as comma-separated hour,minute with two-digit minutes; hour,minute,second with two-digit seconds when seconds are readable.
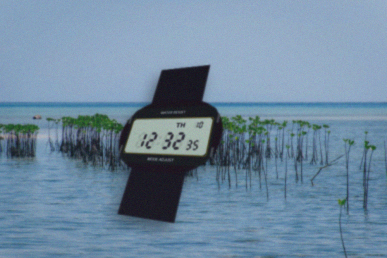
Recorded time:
12,32,35
